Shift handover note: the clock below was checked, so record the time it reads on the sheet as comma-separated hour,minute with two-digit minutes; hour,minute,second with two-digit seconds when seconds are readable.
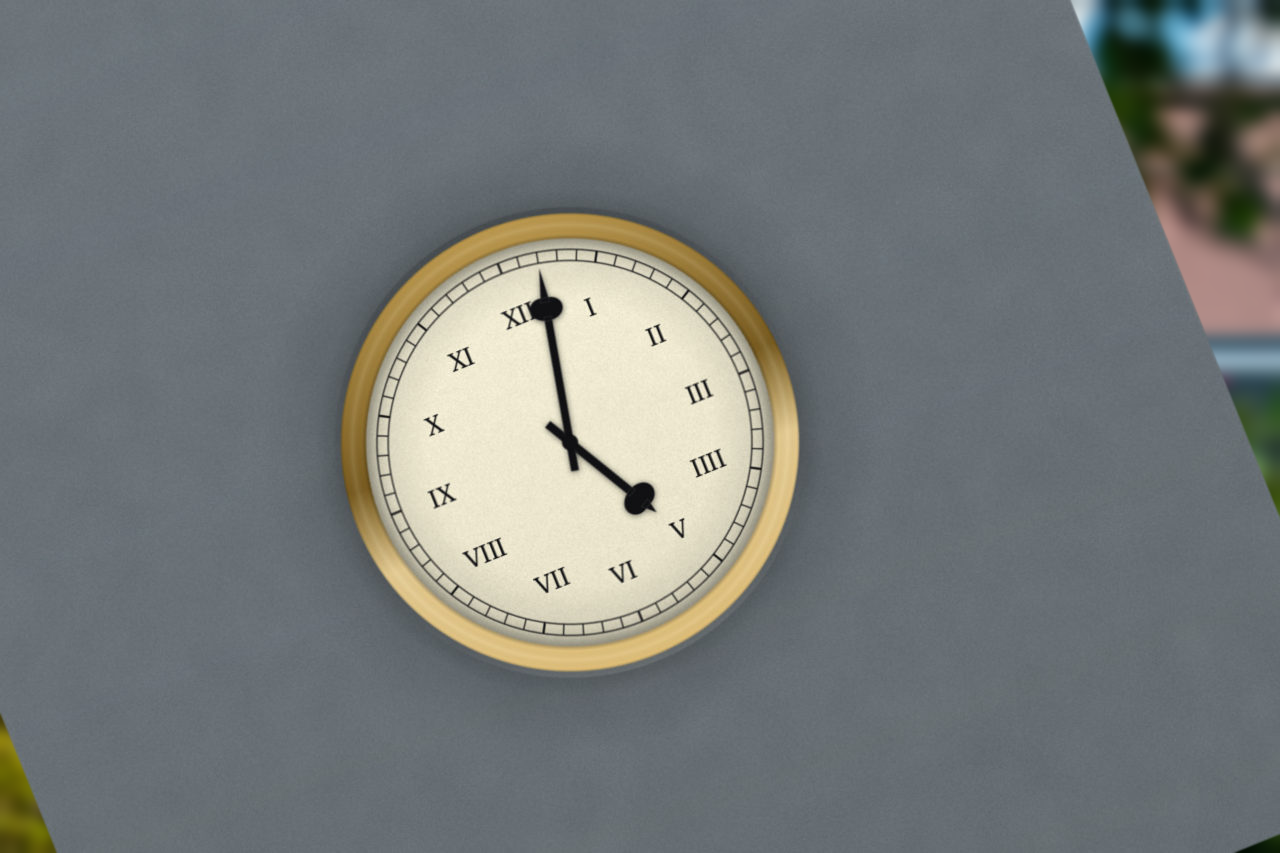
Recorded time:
5,02
